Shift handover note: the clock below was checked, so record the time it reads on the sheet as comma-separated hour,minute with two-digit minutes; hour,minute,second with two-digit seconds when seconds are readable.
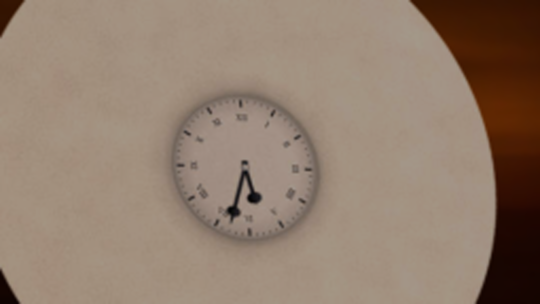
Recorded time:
5,33
